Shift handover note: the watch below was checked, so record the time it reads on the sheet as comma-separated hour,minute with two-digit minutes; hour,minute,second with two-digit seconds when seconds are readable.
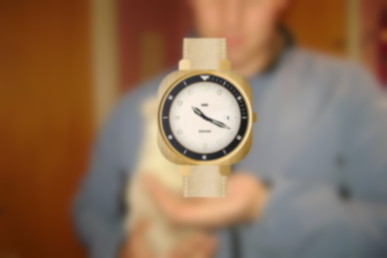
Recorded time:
10,19
